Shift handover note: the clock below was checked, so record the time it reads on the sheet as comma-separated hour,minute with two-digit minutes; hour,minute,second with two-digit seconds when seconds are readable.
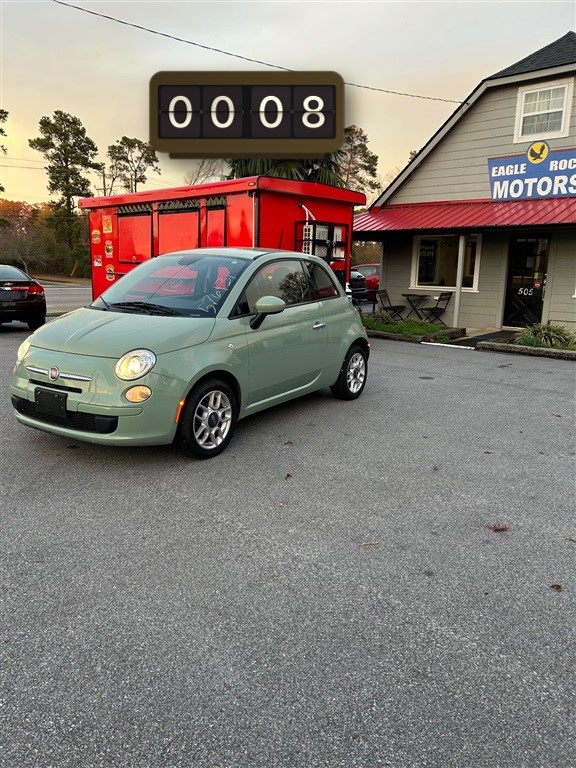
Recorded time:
0,08
